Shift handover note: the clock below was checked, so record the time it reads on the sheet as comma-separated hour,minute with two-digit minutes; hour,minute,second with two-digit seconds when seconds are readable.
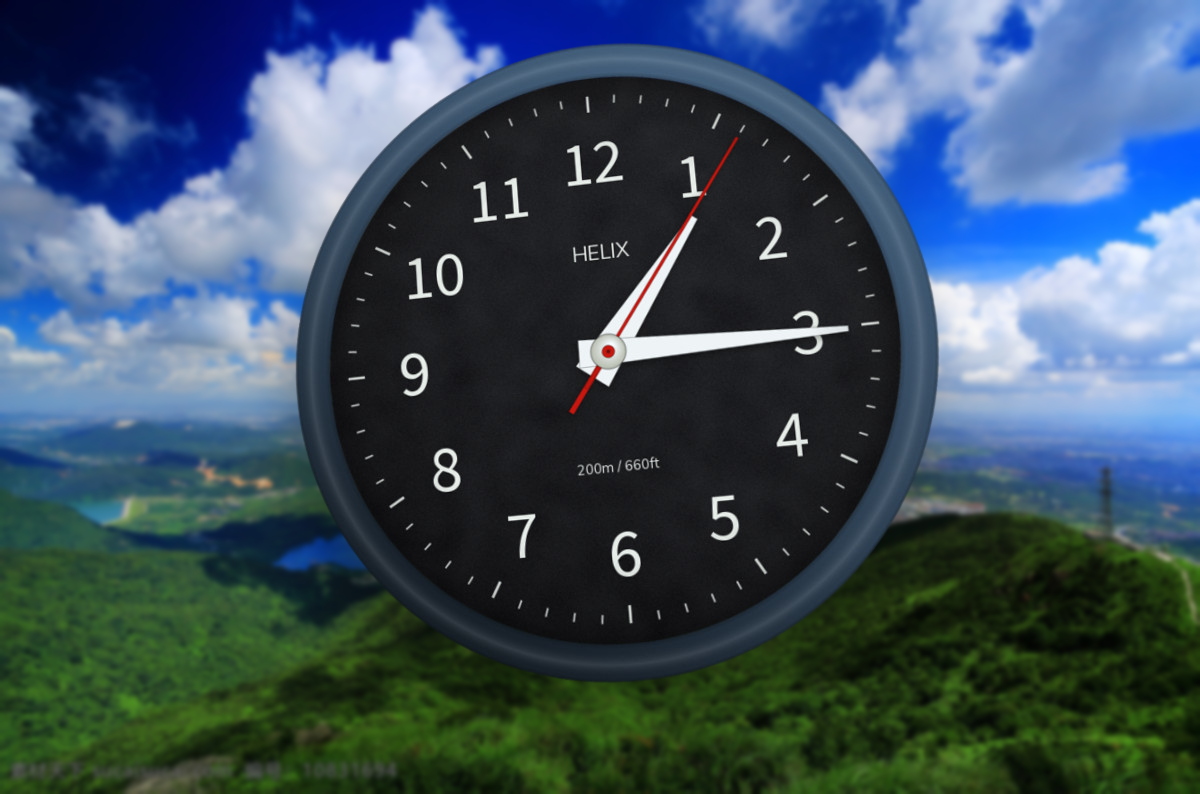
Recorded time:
1,15,06
